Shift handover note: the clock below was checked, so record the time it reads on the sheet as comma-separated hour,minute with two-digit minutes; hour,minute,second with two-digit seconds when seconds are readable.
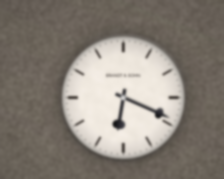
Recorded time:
6,19
